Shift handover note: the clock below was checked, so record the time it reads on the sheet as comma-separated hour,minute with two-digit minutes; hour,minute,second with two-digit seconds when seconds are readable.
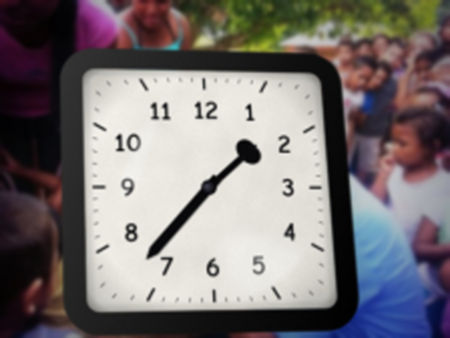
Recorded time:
1,37
